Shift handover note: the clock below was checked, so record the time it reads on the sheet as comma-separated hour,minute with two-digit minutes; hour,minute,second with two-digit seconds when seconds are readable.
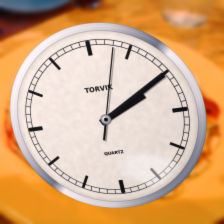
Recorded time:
2,10,03
